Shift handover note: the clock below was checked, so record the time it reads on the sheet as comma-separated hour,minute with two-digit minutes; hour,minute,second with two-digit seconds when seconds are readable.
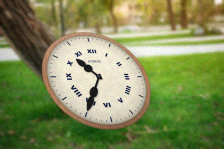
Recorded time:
10,35
